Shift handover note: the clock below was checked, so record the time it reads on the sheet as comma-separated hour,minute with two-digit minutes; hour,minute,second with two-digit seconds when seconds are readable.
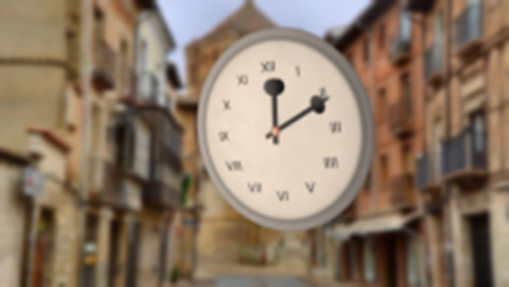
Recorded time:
12,11
